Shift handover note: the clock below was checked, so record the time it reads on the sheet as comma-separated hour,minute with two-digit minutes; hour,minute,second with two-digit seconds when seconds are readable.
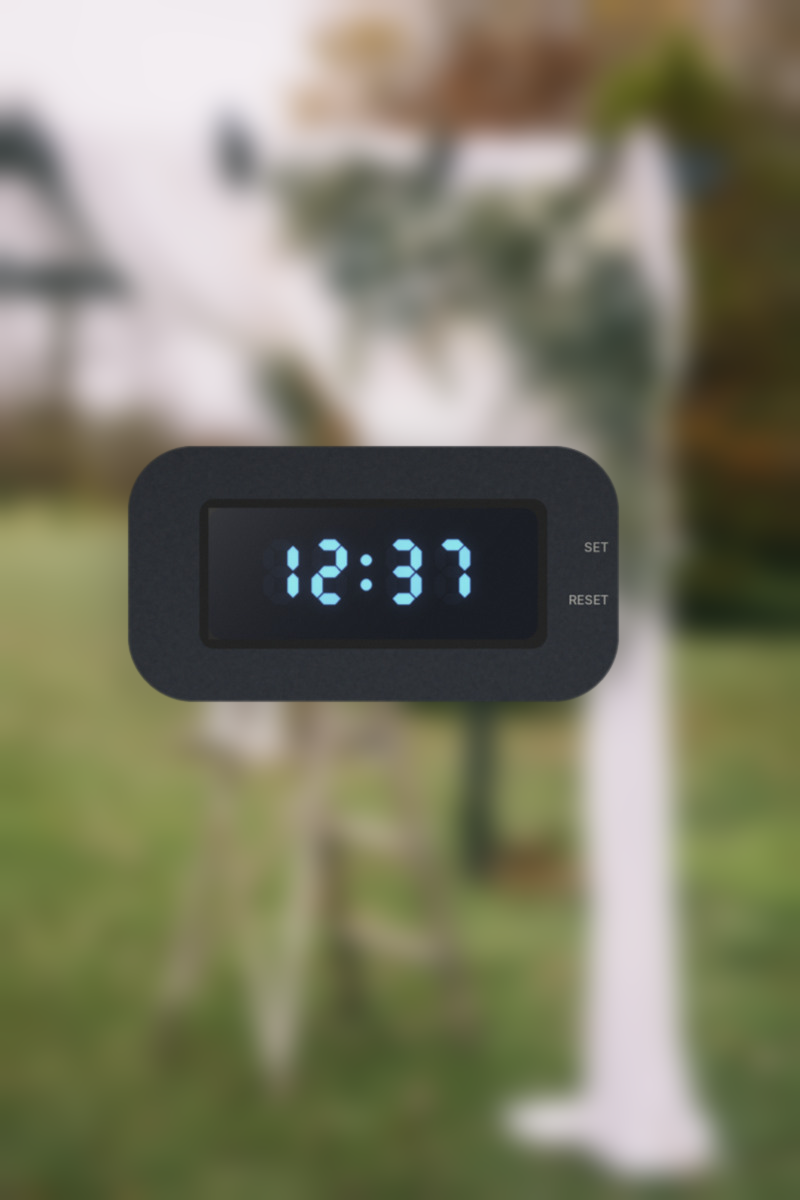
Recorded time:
12,37
